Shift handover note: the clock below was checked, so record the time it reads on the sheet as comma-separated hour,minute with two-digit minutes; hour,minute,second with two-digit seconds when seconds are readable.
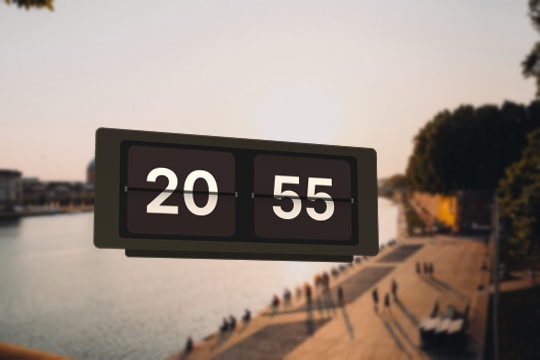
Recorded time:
20,55
